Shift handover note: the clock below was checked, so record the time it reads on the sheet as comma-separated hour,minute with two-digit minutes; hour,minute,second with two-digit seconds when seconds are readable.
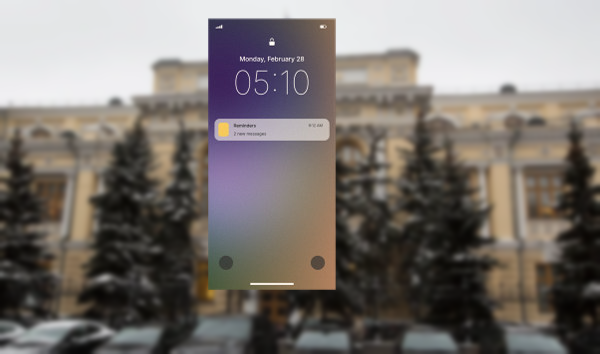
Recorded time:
5,10
